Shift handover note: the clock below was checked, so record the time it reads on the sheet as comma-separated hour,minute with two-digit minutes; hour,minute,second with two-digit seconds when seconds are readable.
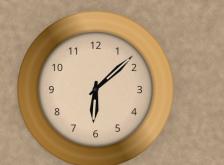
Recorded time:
6,08
